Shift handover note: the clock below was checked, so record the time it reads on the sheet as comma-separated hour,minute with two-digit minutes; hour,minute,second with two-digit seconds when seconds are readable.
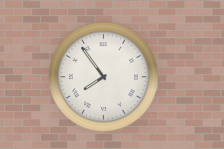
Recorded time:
7,54
